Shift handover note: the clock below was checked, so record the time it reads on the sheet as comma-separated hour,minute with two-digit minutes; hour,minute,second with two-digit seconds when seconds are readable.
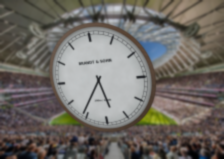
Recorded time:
5,36
